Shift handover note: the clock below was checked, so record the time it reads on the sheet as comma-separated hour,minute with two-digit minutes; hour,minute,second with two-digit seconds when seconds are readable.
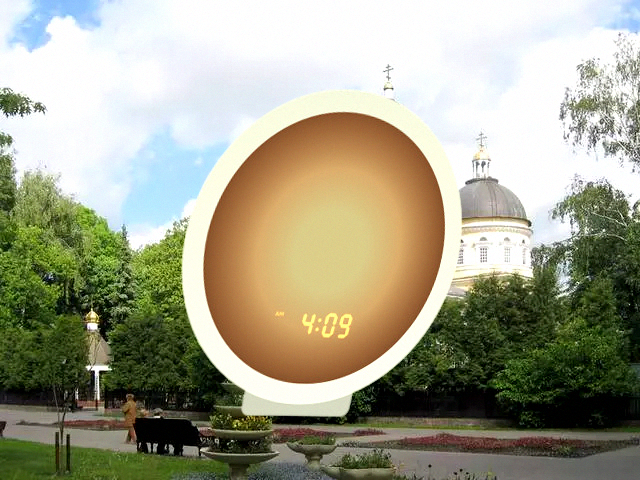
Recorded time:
4,09
